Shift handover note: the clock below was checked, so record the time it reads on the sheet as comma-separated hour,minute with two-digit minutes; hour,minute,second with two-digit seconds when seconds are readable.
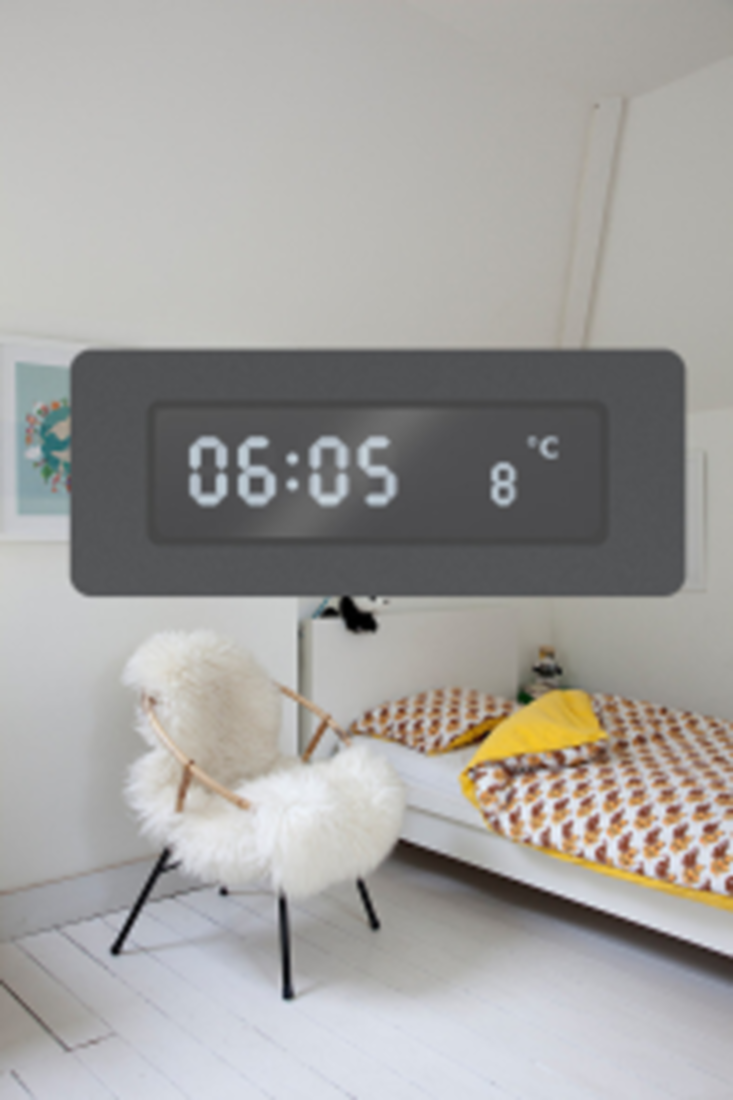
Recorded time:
6,05
